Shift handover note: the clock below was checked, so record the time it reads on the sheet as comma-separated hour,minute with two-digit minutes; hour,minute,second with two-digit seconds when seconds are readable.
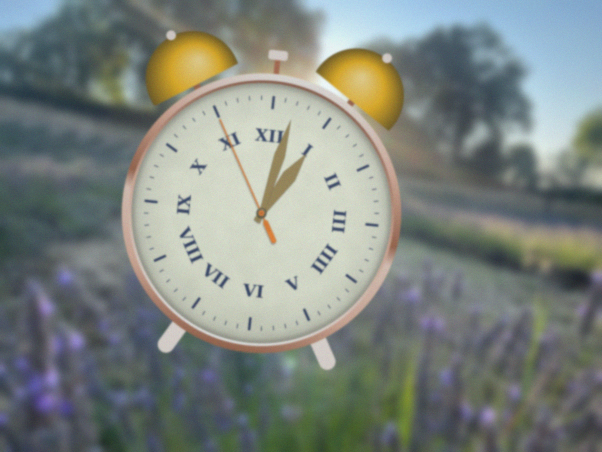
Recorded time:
1,01,55
